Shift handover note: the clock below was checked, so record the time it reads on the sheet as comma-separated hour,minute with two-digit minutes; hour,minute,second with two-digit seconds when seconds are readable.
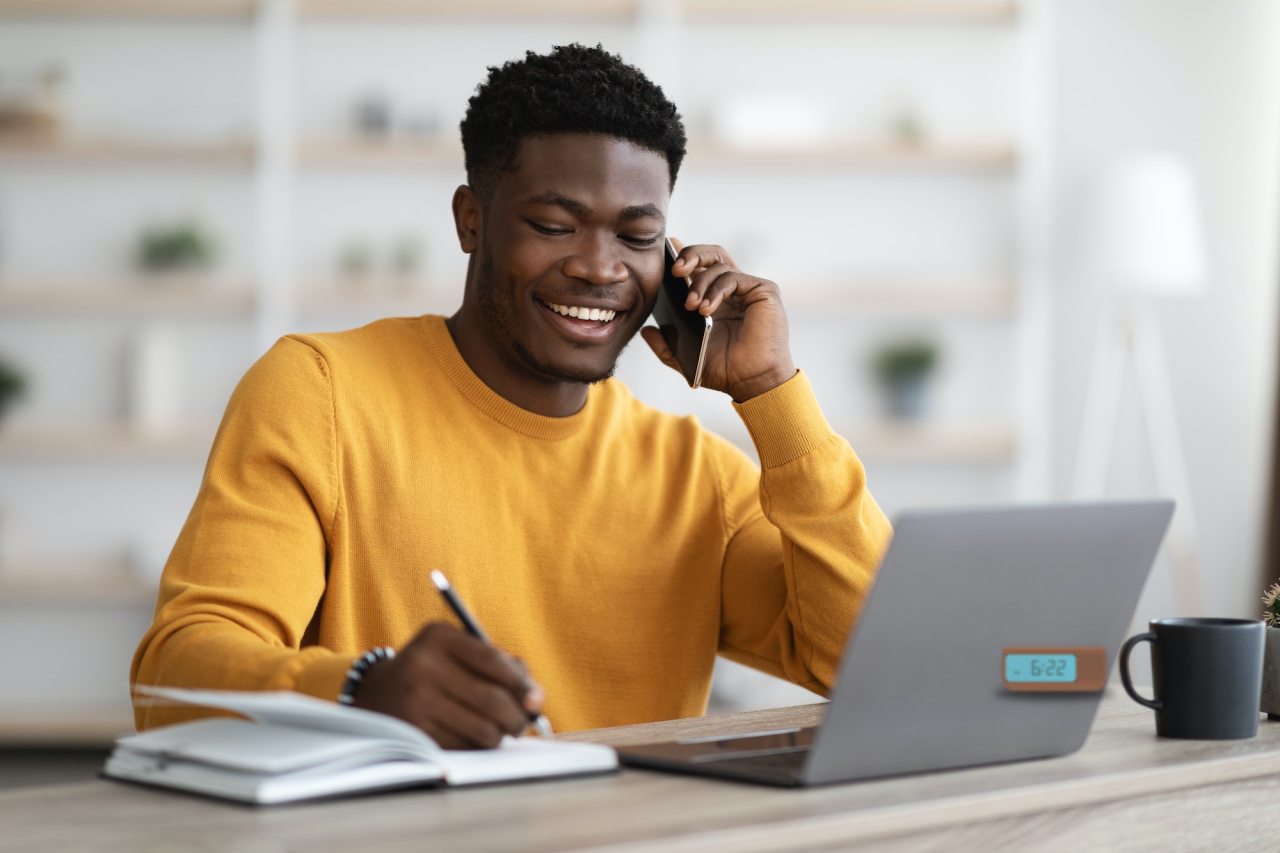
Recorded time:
6,22
